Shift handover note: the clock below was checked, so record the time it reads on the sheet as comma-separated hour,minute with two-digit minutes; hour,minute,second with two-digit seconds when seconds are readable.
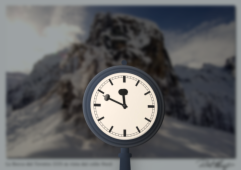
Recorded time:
11,49
